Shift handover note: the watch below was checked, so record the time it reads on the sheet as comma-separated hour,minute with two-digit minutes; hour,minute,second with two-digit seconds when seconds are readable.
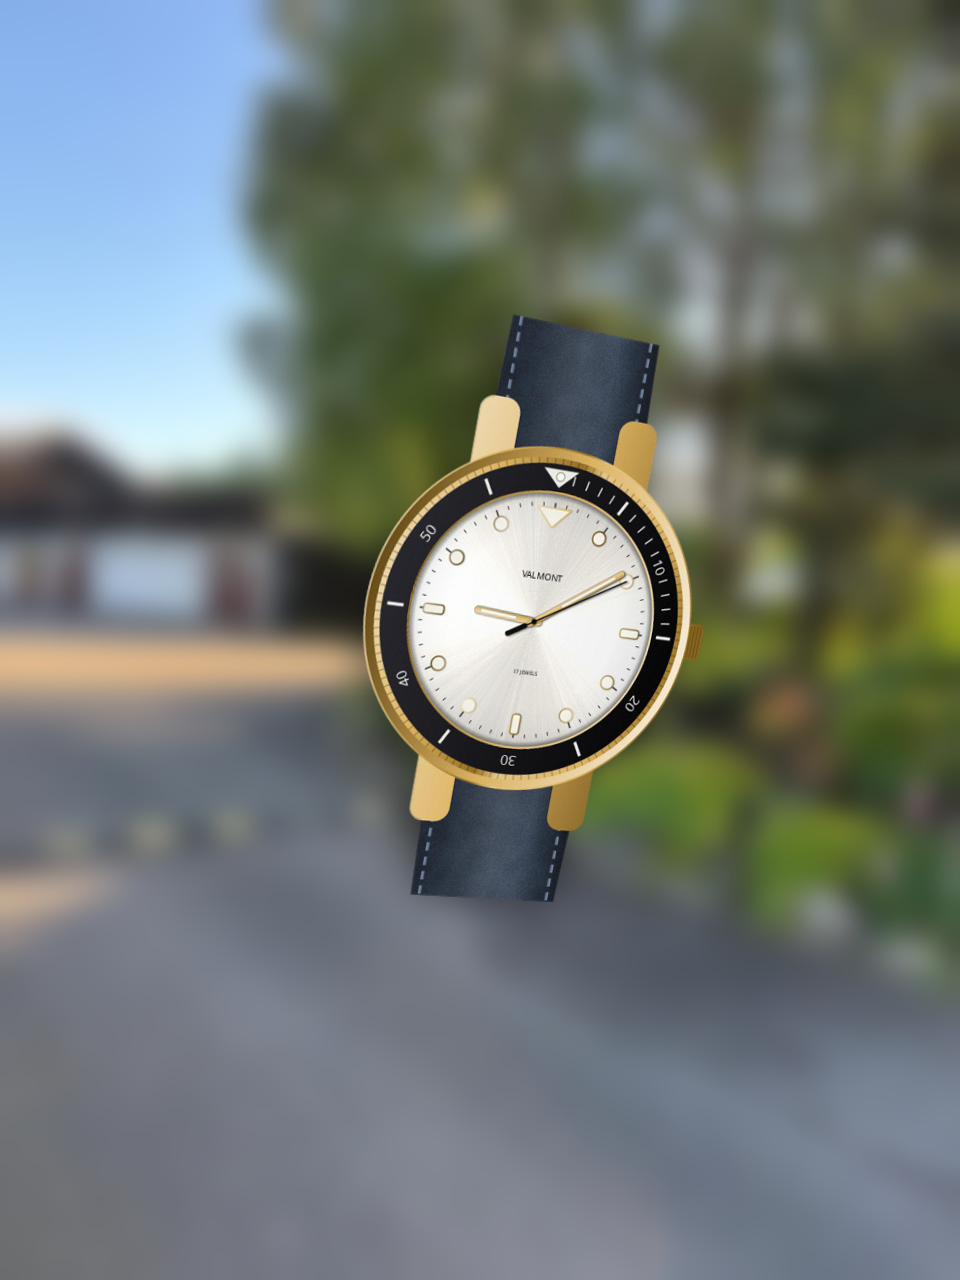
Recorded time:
9,09,10
